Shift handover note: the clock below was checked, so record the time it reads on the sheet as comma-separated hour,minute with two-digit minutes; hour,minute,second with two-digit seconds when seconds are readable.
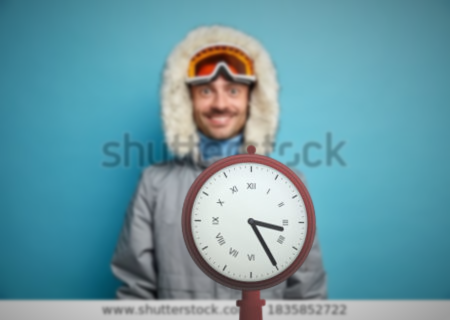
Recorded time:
3,25
